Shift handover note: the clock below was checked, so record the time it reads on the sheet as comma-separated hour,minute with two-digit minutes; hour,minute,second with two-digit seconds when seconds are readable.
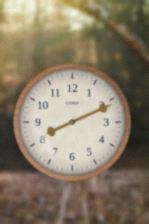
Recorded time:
8,11
